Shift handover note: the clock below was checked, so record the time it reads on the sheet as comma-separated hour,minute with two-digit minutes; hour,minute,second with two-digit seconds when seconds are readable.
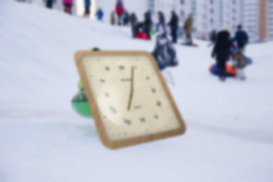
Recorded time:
7,04
